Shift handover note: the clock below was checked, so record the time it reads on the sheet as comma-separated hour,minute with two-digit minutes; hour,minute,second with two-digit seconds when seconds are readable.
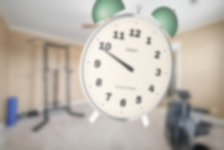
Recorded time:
9,49
